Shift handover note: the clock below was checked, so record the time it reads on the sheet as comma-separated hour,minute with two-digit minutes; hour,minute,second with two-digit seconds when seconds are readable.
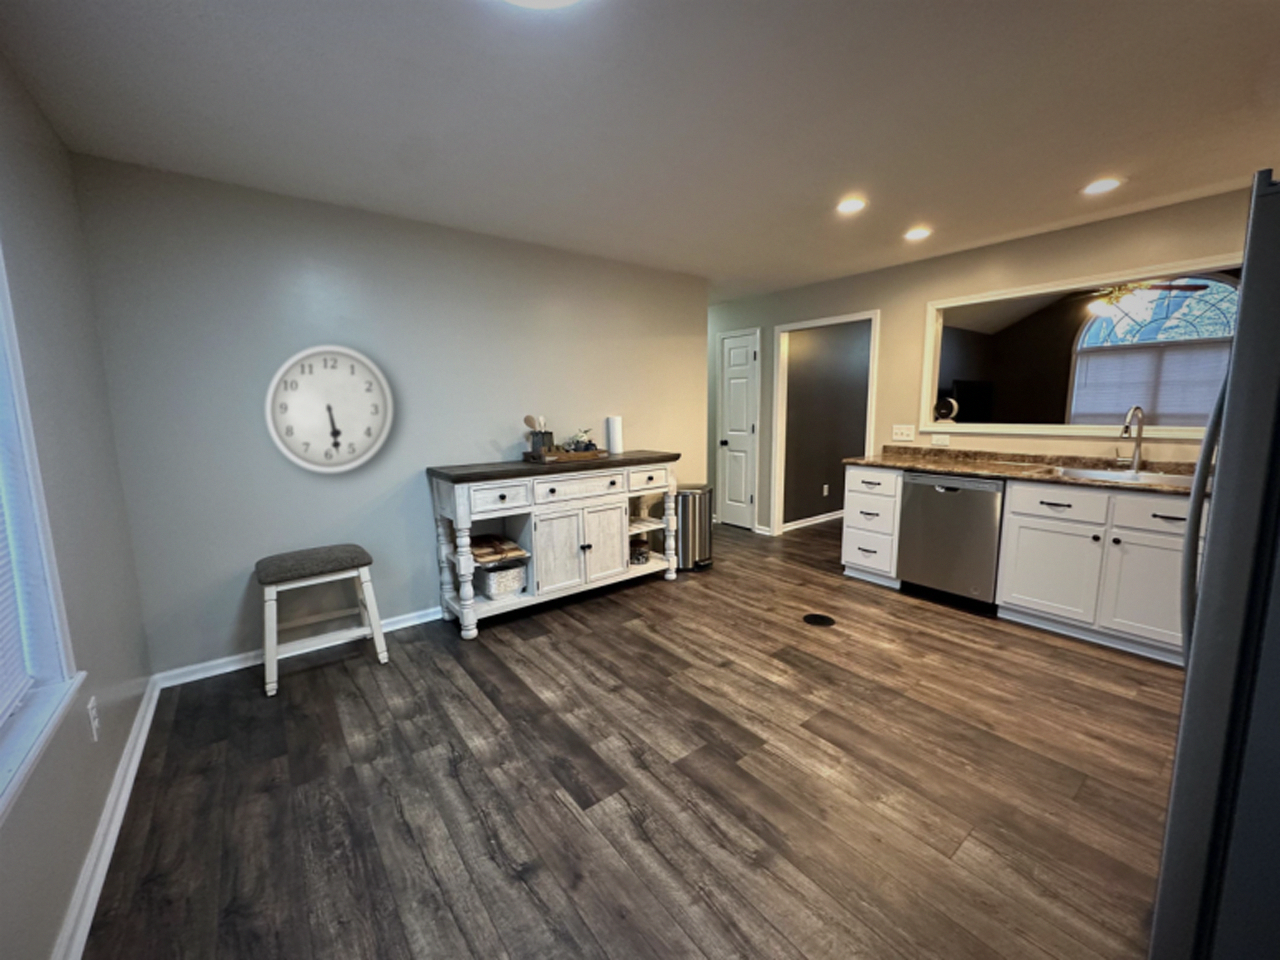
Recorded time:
5,28
